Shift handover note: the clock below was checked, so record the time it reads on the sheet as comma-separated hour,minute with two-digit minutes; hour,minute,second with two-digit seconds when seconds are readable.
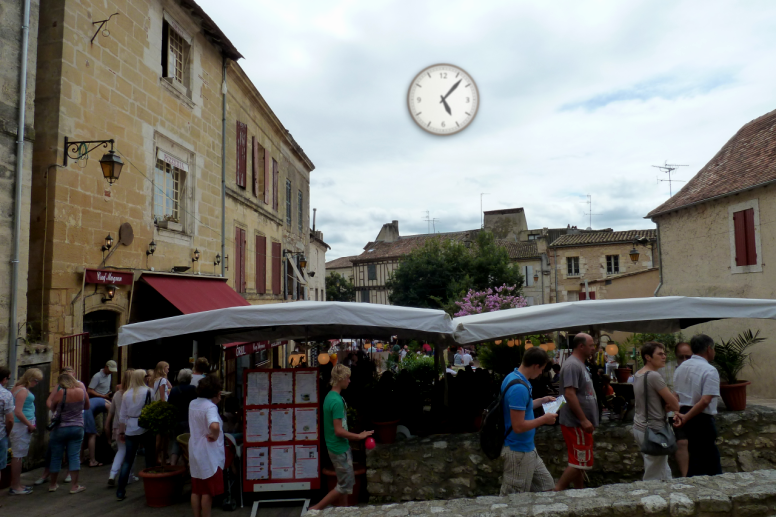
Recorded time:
5,07
